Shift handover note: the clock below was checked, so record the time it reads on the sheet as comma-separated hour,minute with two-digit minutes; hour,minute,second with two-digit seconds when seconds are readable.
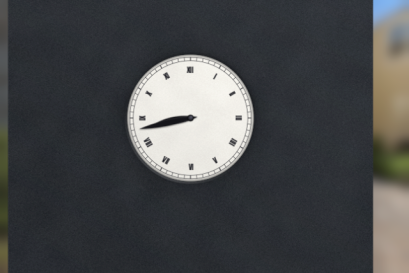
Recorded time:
8,43
